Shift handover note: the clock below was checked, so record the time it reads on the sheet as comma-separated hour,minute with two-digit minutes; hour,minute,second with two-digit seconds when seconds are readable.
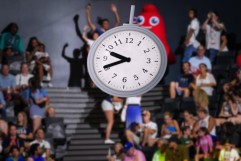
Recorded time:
9,41
